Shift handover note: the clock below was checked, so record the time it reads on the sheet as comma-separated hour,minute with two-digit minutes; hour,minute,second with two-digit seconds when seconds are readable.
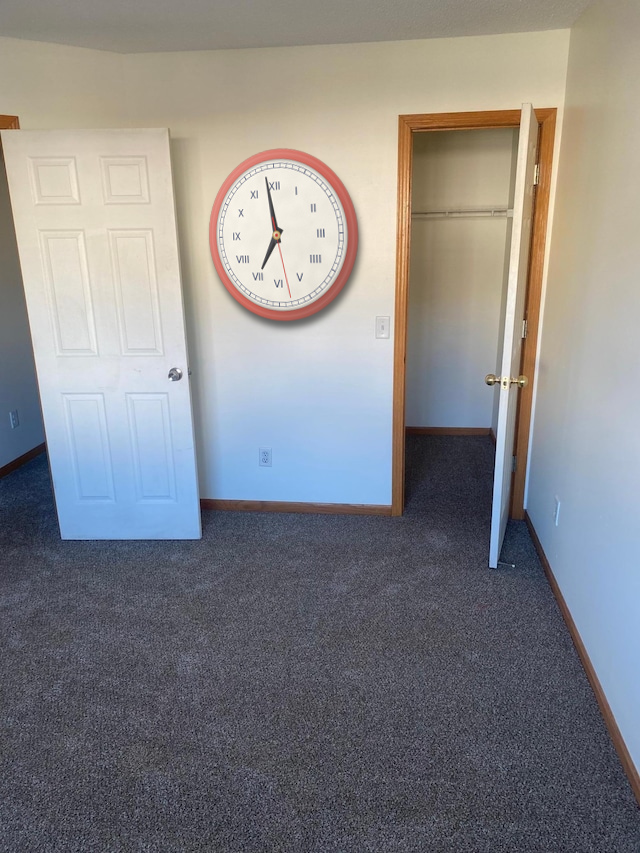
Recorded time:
6,58,28
